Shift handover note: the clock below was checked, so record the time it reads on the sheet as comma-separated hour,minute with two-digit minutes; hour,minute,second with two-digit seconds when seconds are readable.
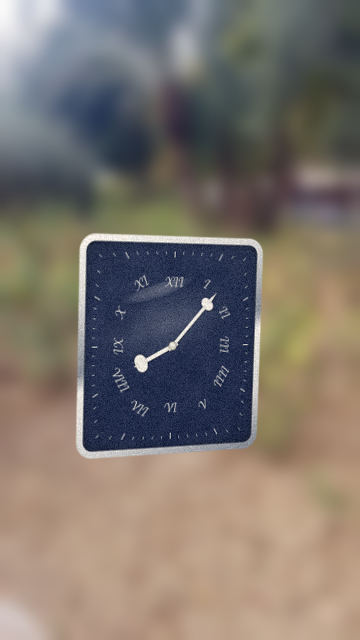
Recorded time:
8,07
